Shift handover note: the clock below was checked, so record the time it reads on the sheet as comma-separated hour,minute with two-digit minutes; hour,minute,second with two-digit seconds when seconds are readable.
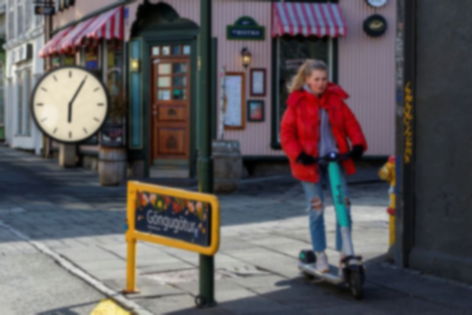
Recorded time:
6,05
